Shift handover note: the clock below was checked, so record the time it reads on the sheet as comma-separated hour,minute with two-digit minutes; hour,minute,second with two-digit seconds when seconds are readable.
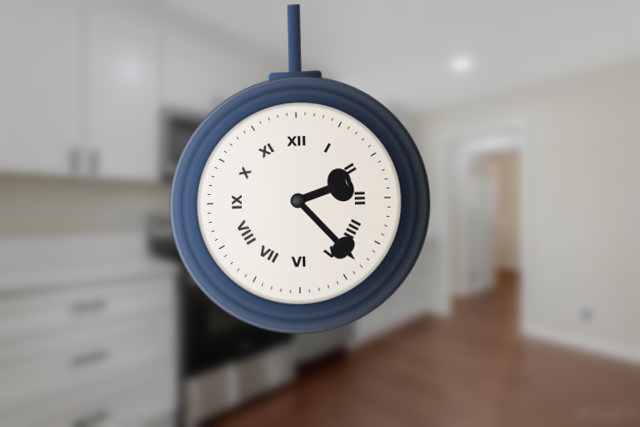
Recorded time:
2,23
